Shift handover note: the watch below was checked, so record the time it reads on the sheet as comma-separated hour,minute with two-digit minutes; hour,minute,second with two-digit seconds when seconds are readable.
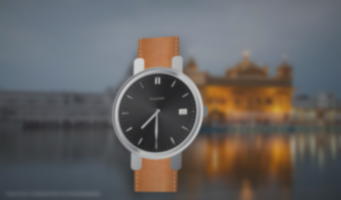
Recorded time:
7,30
